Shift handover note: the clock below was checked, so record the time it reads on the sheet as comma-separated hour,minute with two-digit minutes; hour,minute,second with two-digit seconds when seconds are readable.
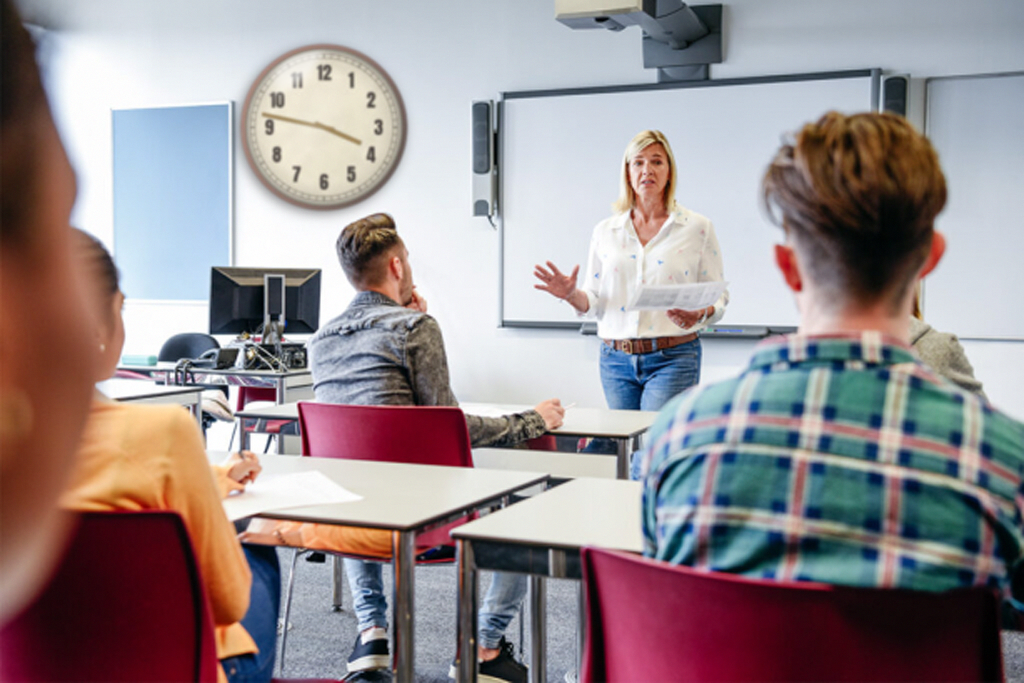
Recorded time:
3,47
